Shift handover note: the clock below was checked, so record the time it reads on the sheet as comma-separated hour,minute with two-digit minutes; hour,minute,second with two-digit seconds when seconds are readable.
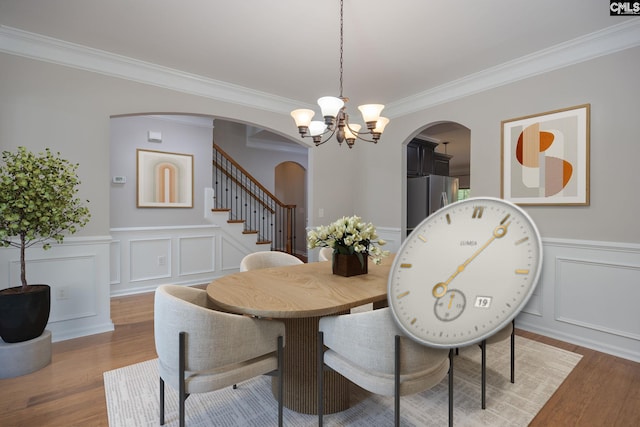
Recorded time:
7,06
